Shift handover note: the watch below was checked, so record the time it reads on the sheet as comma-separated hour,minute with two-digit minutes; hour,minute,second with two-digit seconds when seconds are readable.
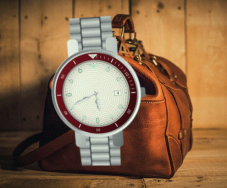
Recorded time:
5,41
